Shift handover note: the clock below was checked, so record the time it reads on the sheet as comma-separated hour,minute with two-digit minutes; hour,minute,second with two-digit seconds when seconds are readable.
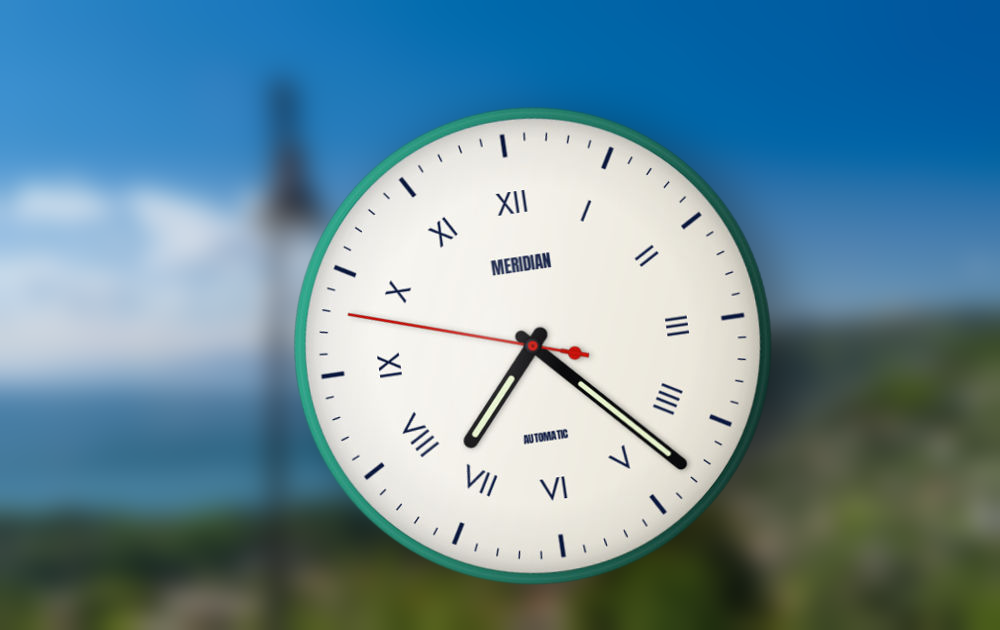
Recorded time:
7,22,48
